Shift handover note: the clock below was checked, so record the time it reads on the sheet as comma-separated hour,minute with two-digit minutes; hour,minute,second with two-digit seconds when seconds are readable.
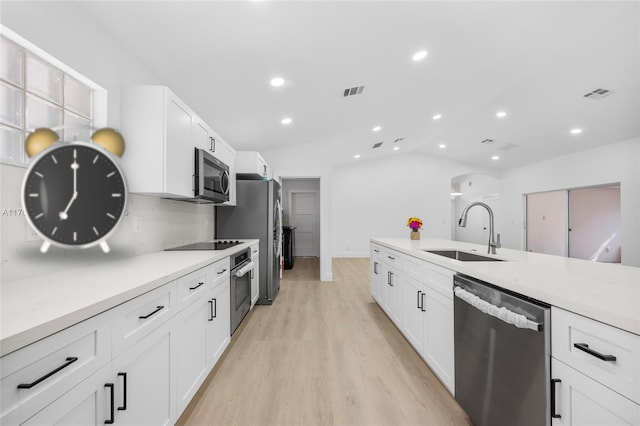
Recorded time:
7,00
